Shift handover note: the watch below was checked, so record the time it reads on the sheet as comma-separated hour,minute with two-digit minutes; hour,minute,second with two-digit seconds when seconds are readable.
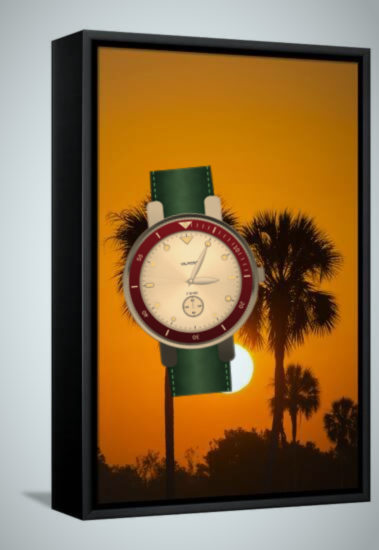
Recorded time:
3,05
